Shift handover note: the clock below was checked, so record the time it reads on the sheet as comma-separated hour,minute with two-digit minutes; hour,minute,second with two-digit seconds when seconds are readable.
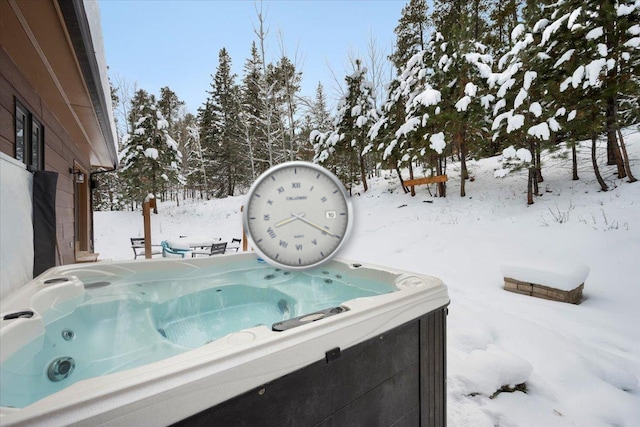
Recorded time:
8,20
